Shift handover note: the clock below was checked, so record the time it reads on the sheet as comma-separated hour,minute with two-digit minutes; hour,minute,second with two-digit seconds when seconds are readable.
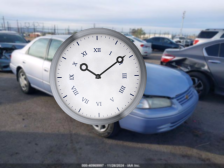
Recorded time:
10,09
